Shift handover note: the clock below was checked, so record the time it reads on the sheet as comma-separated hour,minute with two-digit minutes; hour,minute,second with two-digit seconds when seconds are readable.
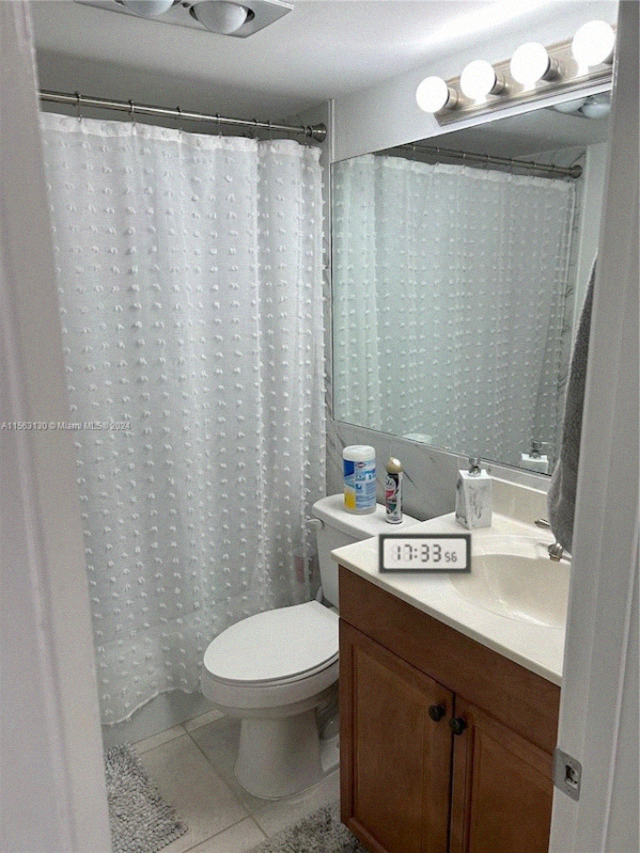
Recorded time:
17,33,56
